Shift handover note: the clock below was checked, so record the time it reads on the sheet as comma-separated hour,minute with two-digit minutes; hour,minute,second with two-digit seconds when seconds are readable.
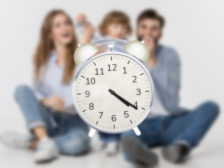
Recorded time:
4,21
